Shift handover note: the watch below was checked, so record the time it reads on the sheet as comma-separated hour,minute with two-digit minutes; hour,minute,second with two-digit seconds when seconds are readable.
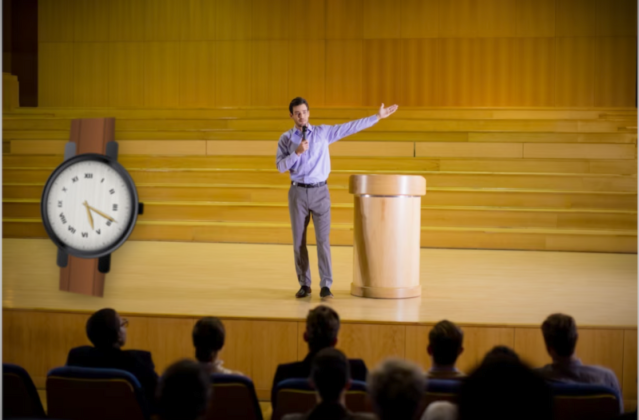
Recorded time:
5,19
